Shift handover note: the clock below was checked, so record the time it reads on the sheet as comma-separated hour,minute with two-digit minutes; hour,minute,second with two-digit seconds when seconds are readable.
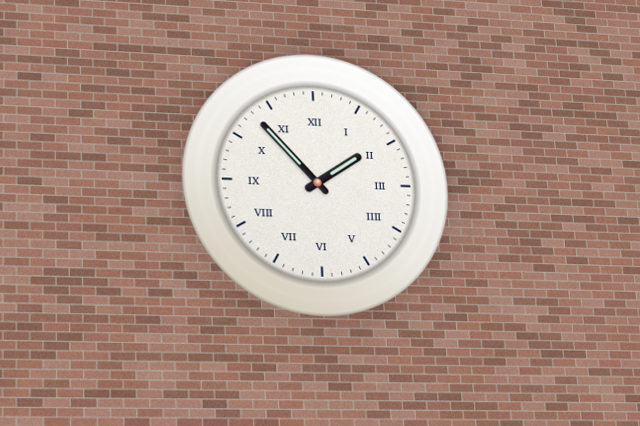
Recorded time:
1,53
